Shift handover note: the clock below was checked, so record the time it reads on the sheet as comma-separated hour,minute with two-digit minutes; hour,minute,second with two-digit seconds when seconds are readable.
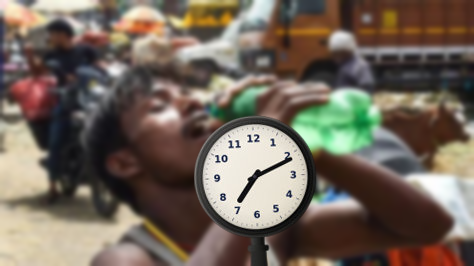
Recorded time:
7,11
